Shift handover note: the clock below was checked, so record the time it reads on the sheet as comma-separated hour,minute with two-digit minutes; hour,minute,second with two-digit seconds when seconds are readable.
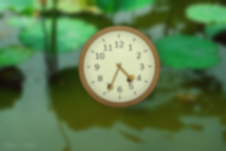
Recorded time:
4,34
